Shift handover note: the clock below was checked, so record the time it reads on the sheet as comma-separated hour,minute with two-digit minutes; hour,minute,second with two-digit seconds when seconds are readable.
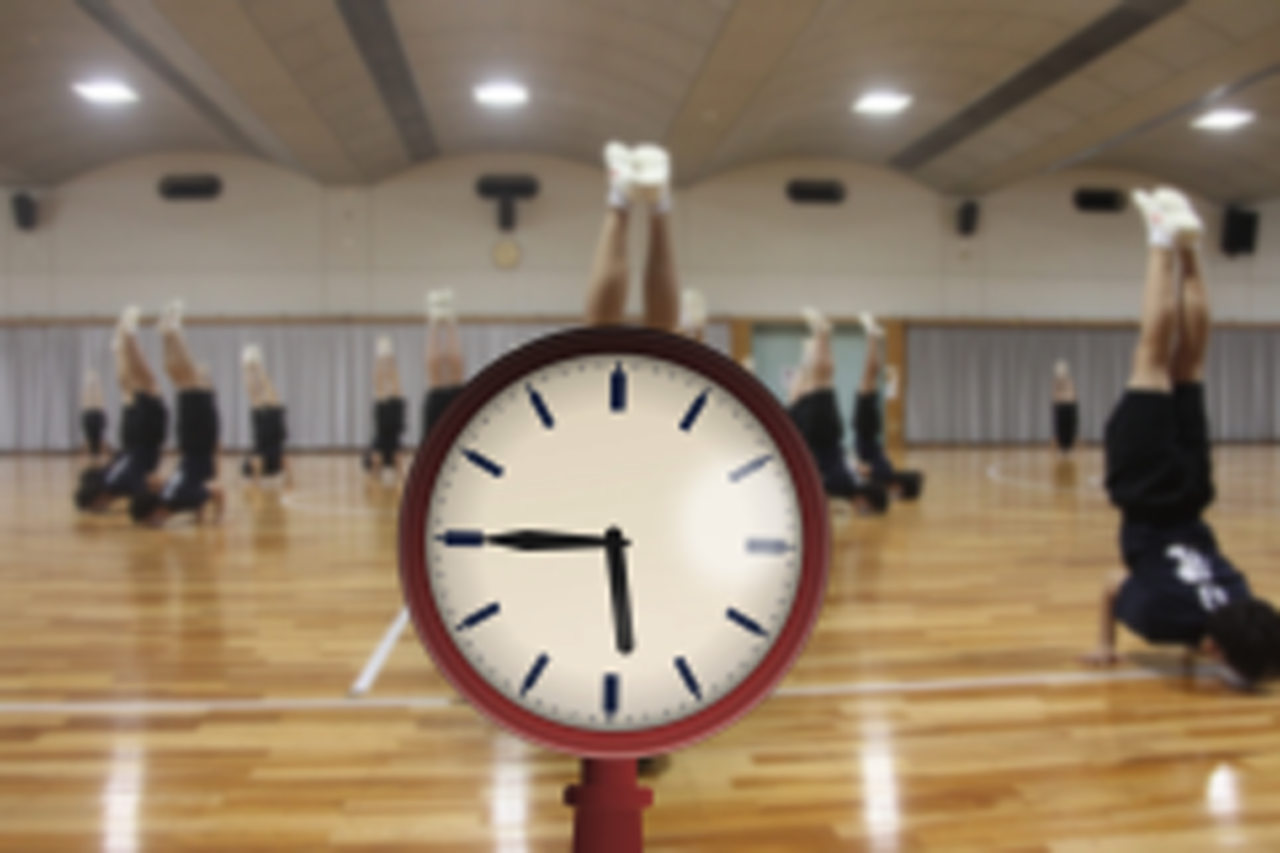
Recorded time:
5,45
